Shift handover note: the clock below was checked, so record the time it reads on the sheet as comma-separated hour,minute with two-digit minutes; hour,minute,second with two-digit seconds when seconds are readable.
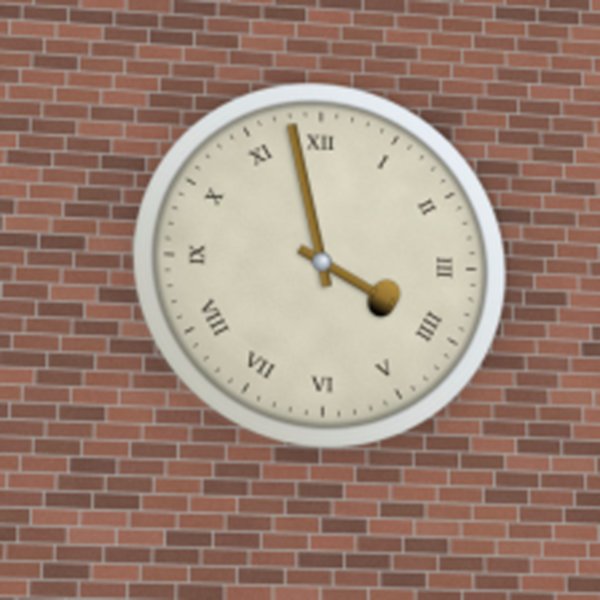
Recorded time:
3,58
